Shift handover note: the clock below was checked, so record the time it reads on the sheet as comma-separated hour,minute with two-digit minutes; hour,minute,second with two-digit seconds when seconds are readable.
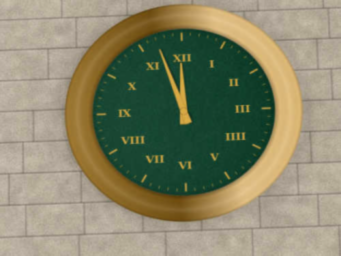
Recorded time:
11,57
